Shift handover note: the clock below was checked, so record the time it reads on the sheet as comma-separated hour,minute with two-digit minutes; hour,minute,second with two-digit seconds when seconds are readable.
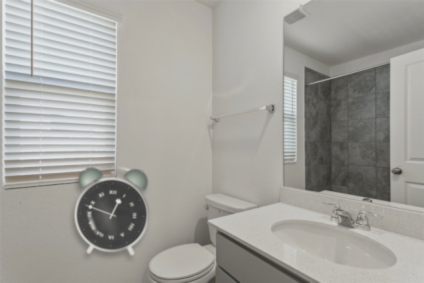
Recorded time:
12,48
